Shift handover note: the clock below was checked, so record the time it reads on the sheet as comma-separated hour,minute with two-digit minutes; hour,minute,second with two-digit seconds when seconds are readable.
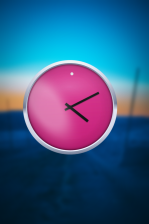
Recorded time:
4,10
